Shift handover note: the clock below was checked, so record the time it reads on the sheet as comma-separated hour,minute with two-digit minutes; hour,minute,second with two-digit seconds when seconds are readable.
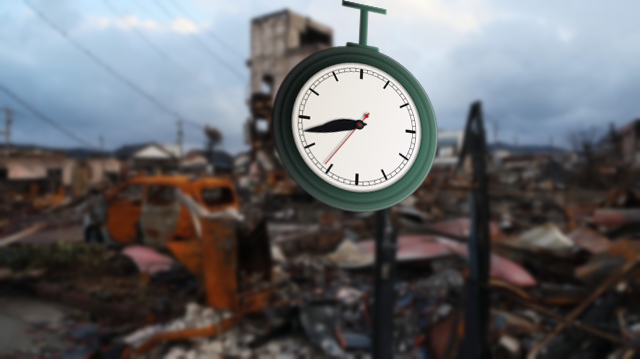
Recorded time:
8,42,36
